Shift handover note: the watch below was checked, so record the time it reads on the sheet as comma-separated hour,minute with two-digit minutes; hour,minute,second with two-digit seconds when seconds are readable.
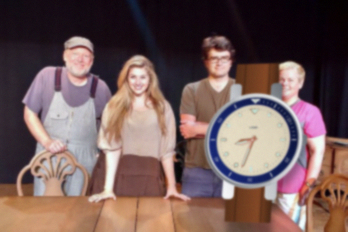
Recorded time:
8,33
